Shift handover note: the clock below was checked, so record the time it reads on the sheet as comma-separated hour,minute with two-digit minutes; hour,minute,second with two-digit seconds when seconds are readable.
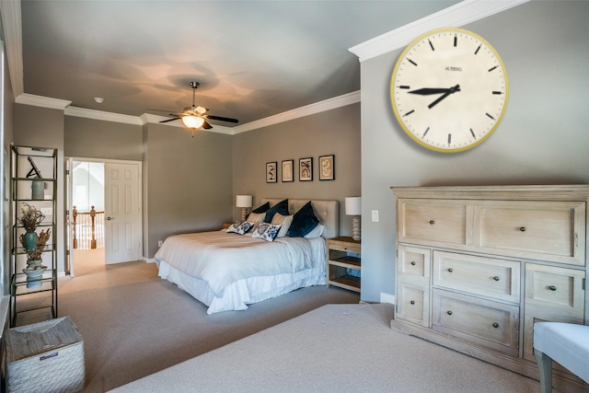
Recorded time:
7,44
